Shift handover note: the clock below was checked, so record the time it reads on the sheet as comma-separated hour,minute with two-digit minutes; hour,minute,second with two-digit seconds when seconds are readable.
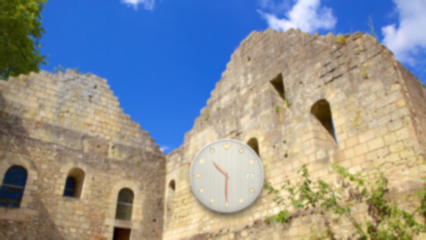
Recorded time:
10,30
